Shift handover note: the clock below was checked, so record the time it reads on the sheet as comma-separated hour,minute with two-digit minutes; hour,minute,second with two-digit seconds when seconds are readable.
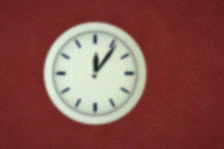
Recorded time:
12,06
